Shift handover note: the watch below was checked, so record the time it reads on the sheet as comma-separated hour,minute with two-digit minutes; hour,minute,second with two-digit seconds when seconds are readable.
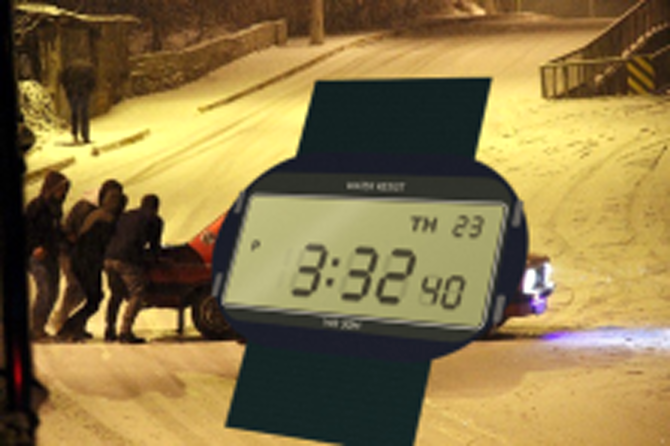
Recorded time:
3,32,40
